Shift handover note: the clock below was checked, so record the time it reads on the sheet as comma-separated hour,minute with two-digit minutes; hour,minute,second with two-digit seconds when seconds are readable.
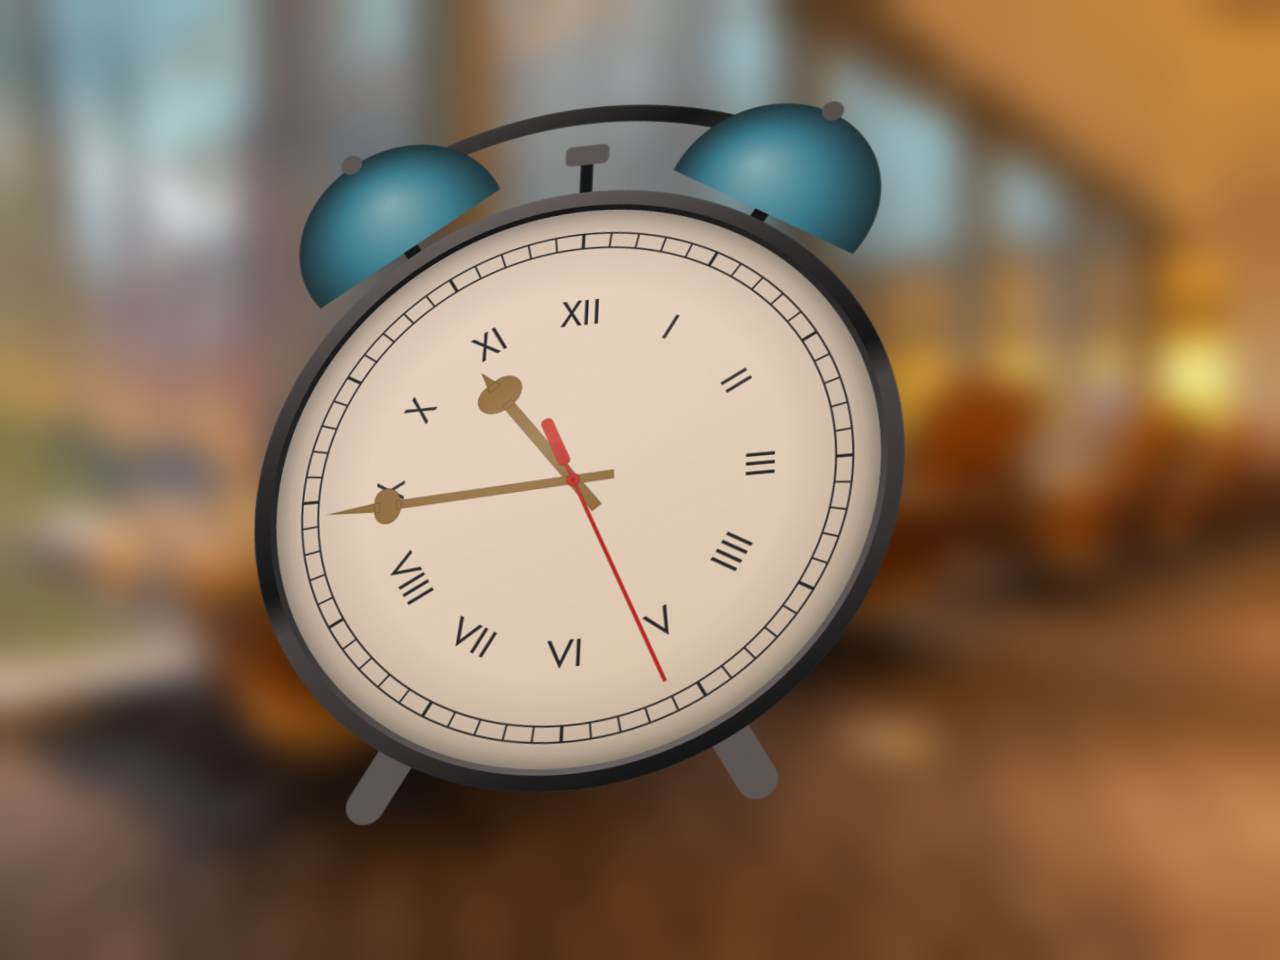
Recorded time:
10,44,26
